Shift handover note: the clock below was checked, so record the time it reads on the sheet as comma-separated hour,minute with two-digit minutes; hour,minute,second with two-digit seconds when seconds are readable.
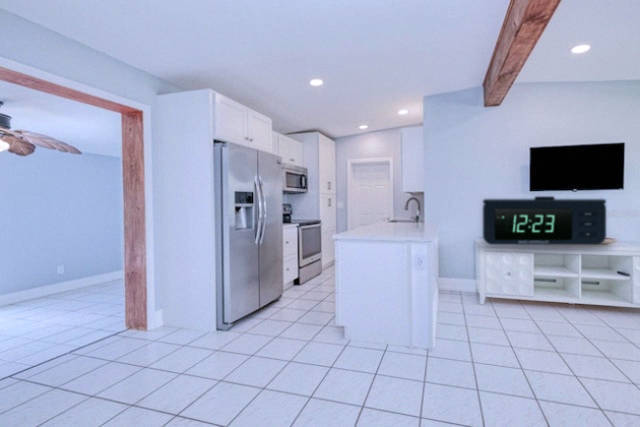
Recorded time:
12,23
